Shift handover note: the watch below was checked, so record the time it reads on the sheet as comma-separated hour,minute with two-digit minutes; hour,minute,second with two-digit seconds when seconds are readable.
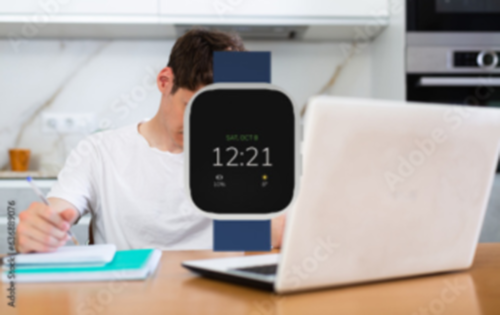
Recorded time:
12,21
